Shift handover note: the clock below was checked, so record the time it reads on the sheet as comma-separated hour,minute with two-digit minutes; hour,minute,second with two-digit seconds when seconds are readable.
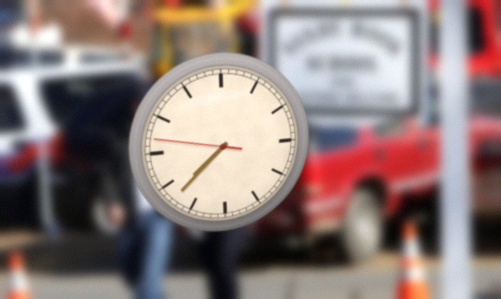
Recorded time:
7,37,47
